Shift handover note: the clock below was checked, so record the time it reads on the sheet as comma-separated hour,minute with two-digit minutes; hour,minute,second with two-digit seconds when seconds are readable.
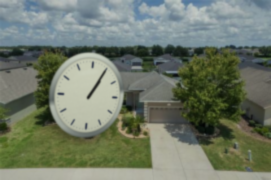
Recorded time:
1,05
